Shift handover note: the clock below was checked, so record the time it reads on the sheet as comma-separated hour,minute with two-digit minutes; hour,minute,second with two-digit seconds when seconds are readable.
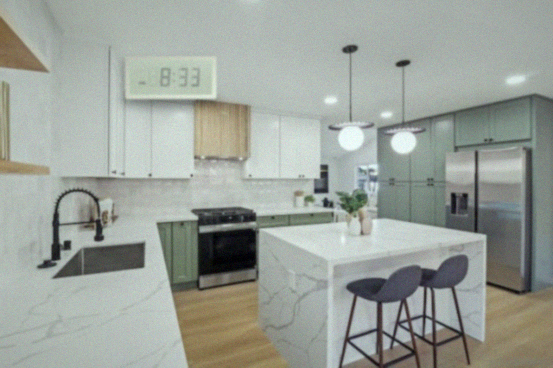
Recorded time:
8,33
